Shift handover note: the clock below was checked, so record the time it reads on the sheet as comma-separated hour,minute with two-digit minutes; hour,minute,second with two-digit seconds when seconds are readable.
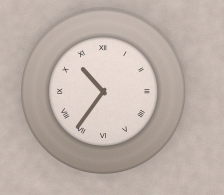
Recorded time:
10,36
